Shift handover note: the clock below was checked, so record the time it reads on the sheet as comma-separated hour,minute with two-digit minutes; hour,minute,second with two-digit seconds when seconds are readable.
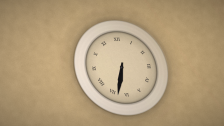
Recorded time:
6,33
